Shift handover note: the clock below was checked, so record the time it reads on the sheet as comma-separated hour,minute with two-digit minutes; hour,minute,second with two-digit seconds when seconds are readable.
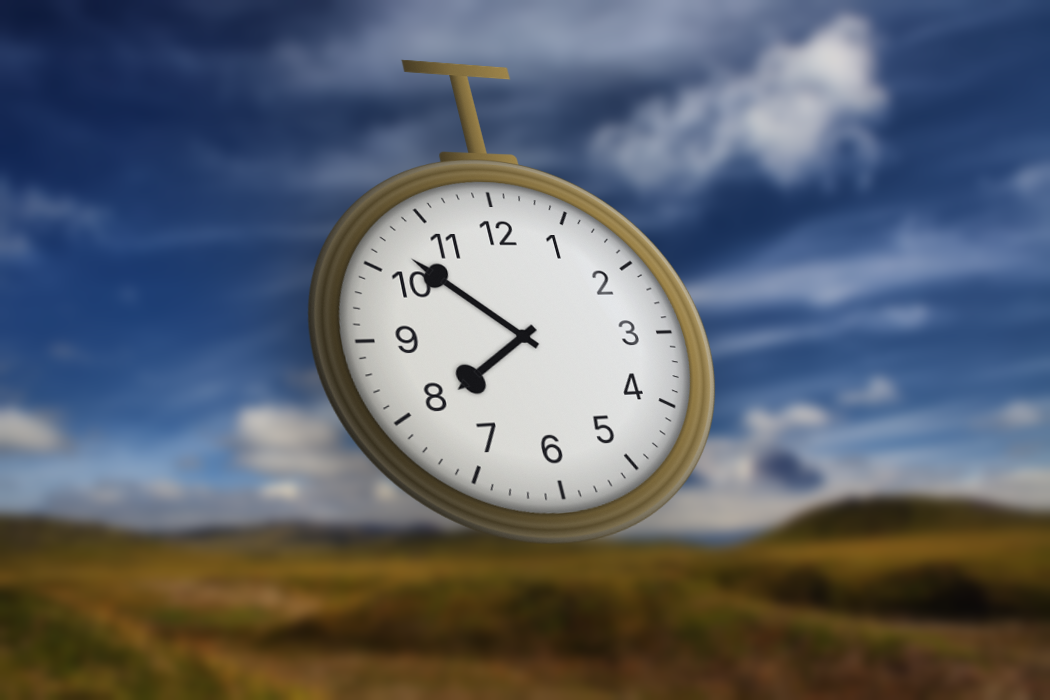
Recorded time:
7,52
